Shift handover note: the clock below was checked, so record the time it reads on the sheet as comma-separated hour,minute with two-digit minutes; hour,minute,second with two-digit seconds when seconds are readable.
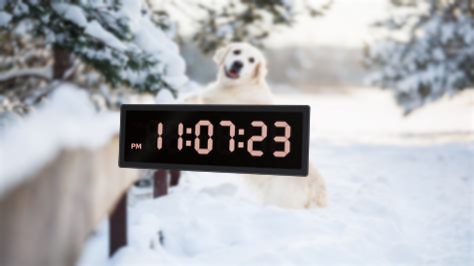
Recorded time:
11,07,23
